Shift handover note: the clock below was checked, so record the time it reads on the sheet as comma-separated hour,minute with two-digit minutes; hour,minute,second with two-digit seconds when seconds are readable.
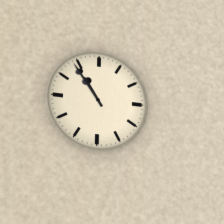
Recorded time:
10,54
